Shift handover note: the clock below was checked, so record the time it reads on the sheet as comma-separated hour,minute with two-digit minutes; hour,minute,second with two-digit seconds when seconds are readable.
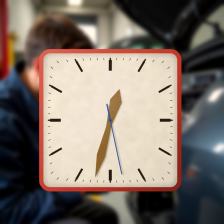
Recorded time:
12,32,28
